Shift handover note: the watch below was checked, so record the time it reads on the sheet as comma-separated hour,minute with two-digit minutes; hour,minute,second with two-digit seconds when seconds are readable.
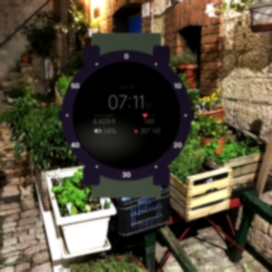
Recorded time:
7,11
